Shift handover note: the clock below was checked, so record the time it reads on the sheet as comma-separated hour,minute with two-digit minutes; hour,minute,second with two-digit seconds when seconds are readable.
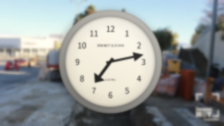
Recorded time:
7,13
